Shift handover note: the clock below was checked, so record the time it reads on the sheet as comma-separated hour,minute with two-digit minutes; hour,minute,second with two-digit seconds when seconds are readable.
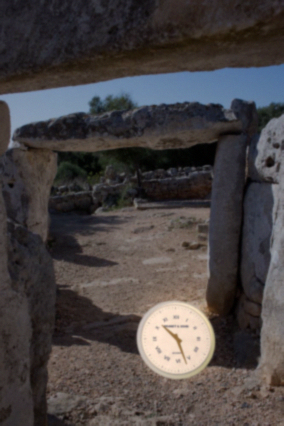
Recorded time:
10,27
